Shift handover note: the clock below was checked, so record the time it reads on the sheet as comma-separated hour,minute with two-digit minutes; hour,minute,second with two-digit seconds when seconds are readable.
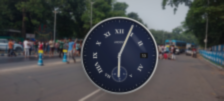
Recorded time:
6,04
